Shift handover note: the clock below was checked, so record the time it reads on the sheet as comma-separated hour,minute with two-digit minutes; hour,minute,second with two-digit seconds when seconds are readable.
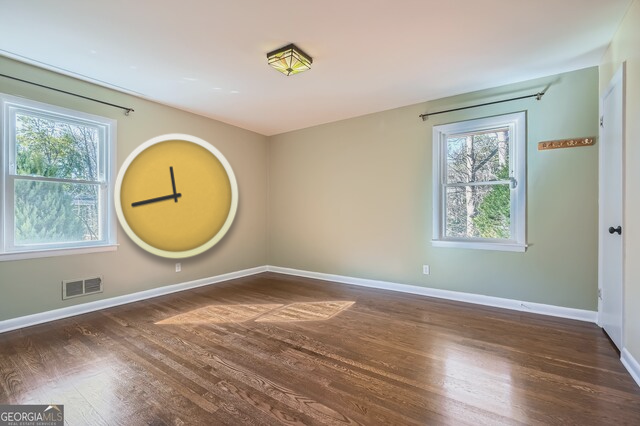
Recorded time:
11,43
